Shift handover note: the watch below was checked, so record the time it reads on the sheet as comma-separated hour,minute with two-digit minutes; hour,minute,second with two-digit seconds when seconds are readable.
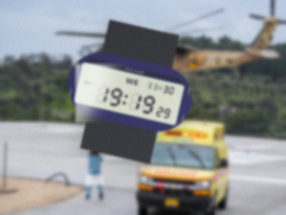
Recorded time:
19,19
